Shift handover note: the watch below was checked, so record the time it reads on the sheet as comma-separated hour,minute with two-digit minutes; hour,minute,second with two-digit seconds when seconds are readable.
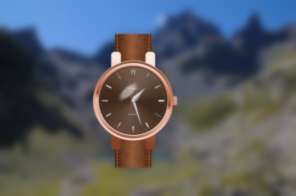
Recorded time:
1,27
